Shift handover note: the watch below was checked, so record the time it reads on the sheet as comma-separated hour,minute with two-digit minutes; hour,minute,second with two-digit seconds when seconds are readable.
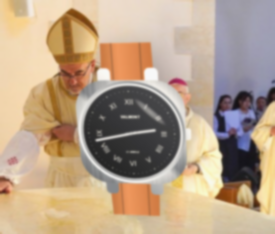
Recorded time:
2,43
